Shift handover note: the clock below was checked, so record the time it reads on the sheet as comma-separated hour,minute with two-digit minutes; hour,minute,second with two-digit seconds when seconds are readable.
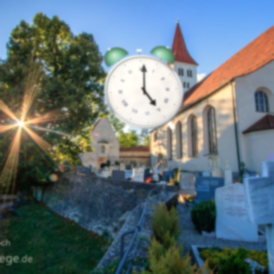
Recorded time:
5,01
